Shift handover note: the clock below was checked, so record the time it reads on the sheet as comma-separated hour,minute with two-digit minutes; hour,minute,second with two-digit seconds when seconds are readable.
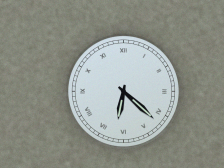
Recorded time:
6,22
